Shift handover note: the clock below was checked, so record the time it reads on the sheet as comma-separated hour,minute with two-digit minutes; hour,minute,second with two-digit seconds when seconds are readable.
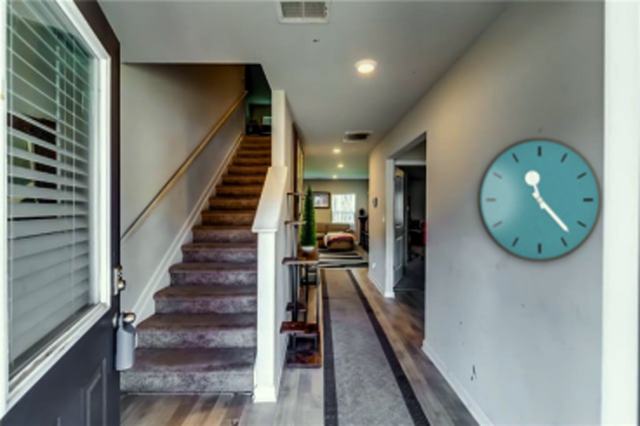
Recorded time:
11,23
